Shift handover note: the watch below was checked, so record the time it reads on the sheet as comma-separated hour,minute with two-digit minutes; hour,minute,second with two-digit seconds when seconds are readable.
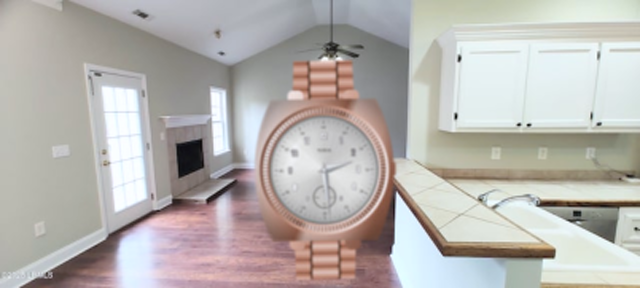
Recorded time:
2,29
